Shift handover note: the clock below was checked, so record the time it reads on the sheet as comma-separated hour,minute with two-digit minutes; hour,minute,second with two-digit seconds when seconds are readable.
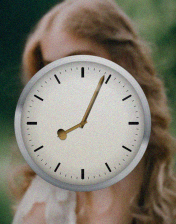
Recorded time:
8,04
